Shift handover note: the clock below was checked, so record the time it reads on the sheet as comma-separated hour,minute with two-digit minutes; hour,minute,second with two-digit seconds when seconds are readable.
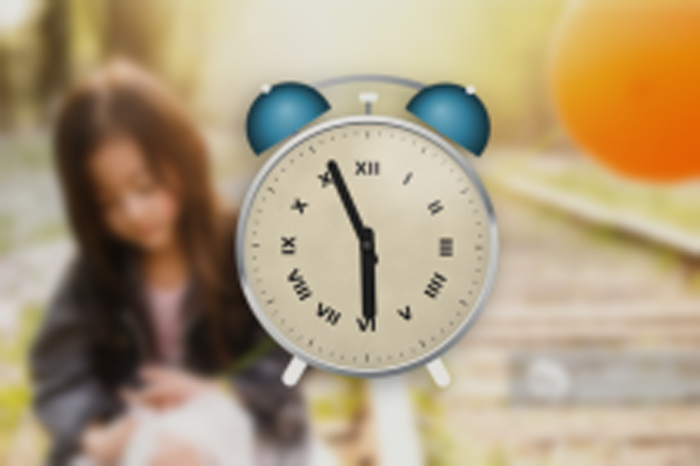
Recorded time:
5,56
